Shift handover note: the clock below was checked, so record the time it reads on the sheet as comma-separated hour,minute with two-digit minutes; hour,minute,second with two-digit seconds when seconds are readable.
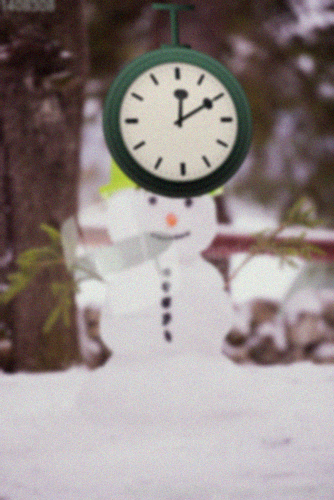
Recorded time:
12,10
